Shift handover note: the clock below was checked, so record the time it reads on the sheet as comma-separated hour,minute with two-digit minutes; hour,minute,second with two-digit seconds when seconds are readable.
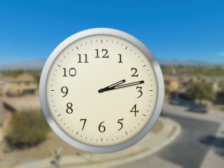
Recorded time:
2,13
